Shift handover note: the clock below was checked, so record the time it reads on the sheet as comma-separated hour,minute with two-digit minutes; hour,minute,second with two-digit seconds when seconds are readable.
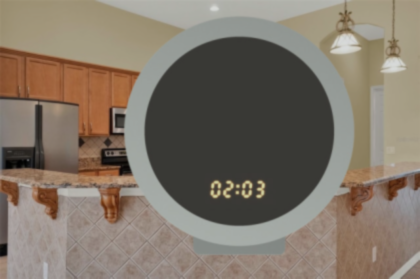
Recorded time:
2,03
